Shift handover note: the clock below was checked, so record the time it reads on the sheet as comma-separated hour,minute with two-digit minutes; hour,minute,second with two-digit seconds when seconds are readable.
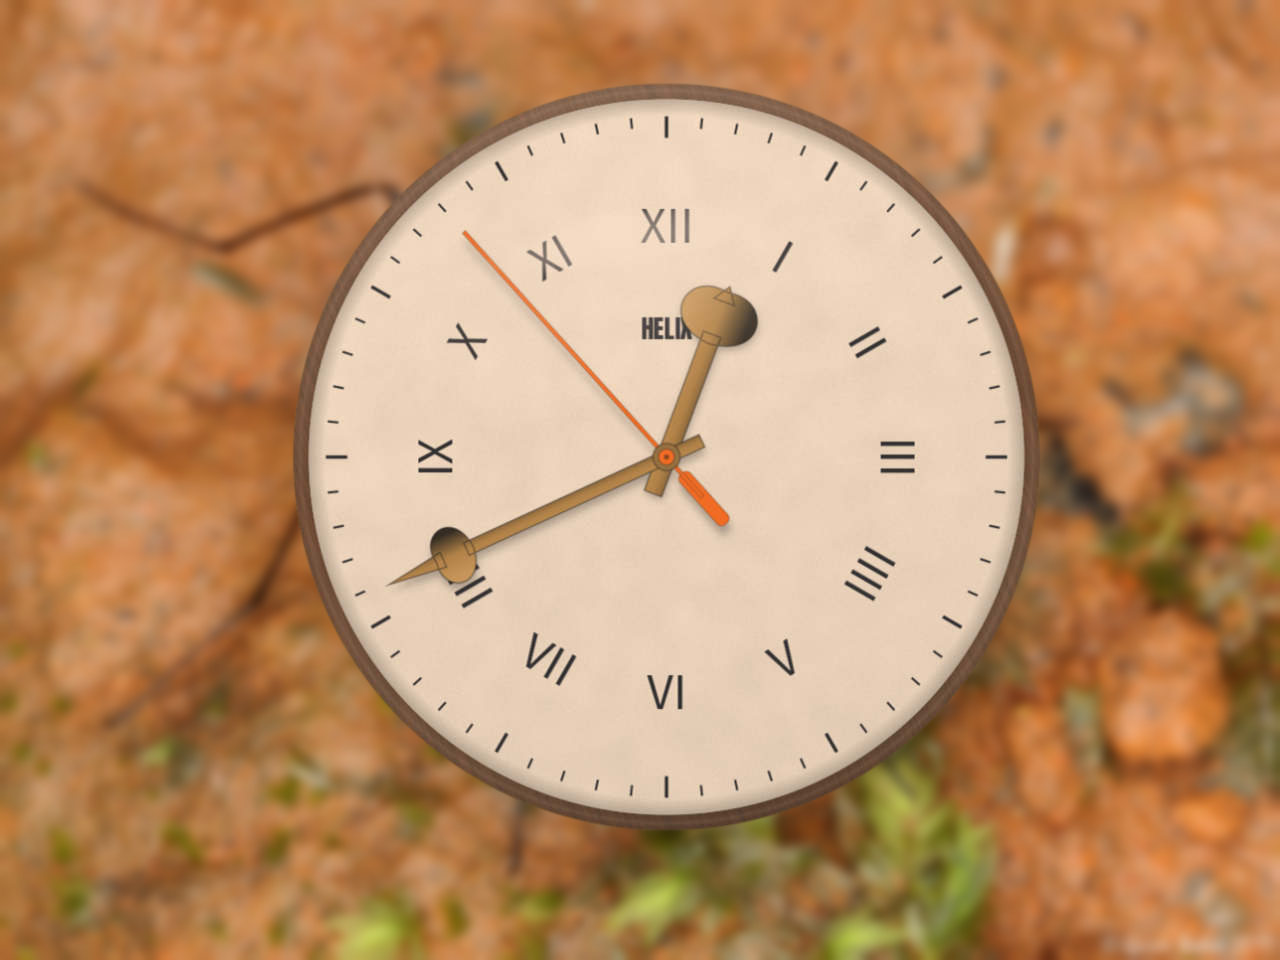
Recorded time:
12,40,53
